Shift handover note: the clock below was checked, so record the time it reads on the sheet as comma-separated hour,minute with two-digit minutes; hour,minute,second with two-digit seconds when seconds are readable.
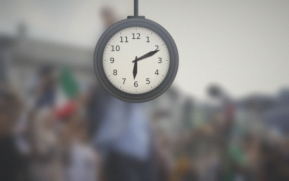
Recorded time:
6,11
